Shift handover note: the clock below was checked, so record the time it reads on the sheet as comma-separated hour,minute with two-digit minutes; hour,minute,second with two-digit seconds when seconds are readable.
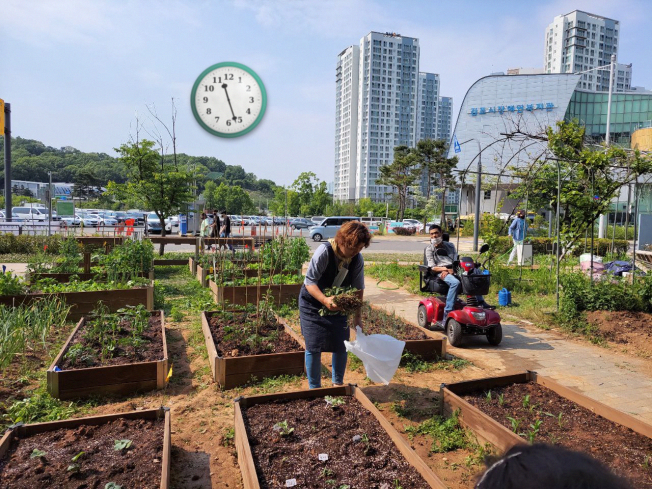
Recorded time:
11,27
